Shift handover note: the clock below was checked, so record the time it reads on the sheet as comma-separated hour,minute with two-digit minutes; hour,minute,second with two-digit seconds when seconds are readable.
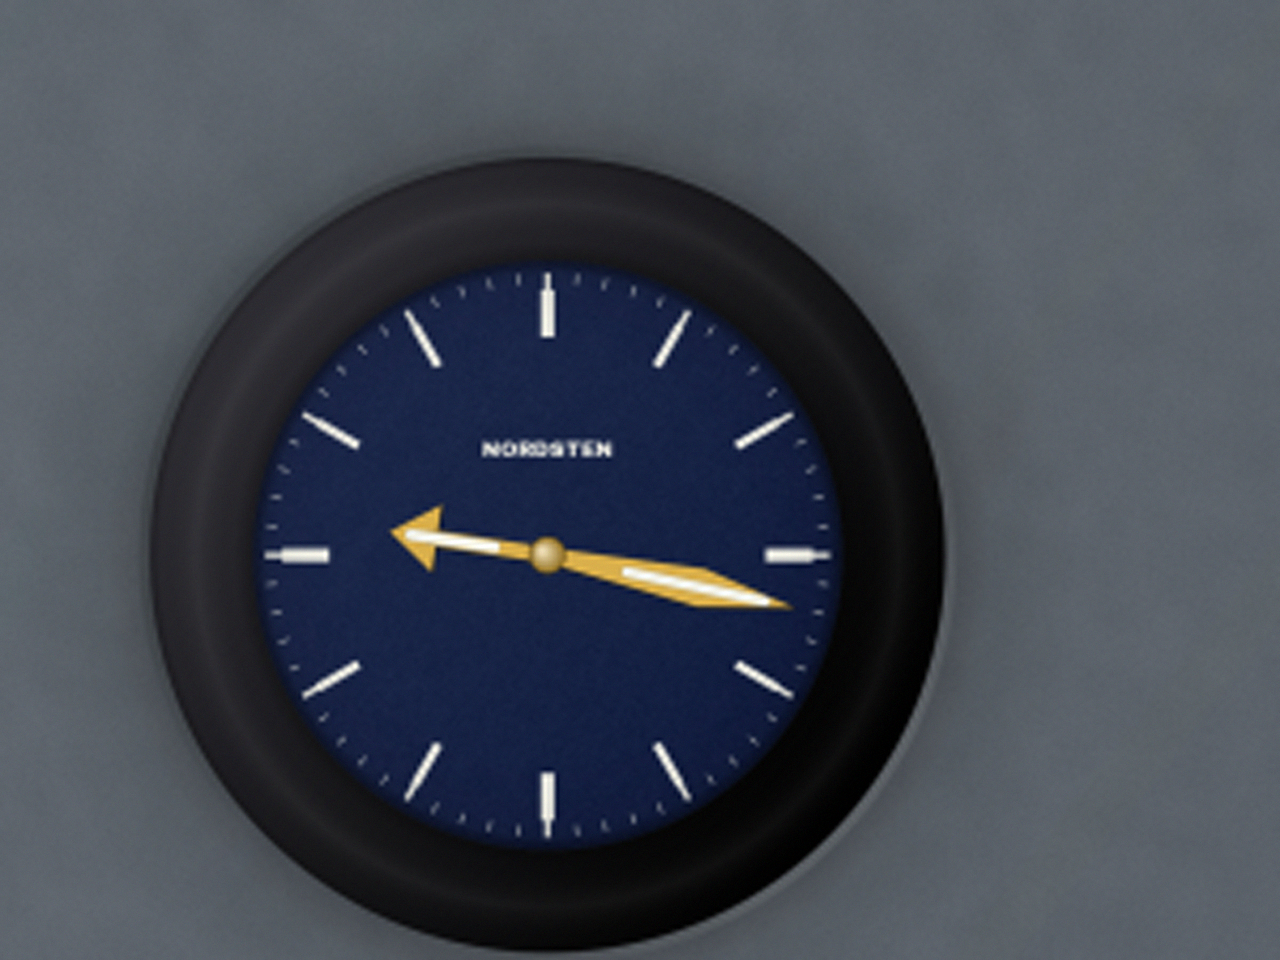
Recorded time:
9,17
